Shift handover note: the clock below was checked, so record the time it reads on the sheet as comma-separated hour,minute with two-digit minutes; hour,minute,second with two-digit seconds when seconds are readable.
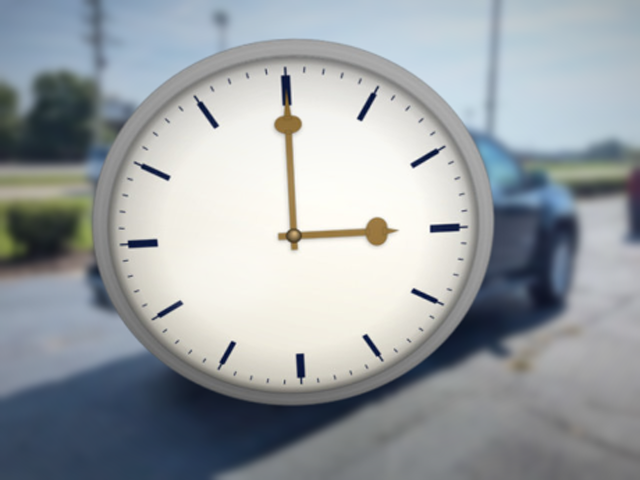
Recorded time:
3,00
